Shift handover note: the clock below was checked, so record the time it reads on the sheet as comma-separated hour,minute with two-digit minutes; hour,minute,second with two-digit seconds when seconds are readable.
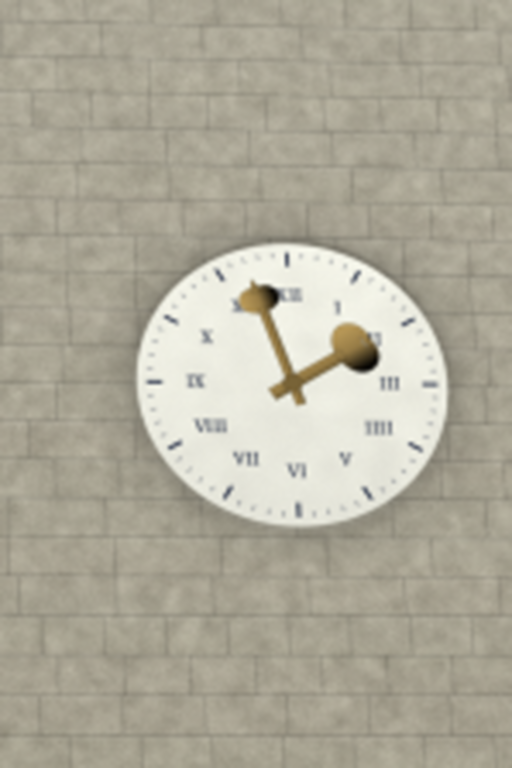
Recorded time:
1,57
